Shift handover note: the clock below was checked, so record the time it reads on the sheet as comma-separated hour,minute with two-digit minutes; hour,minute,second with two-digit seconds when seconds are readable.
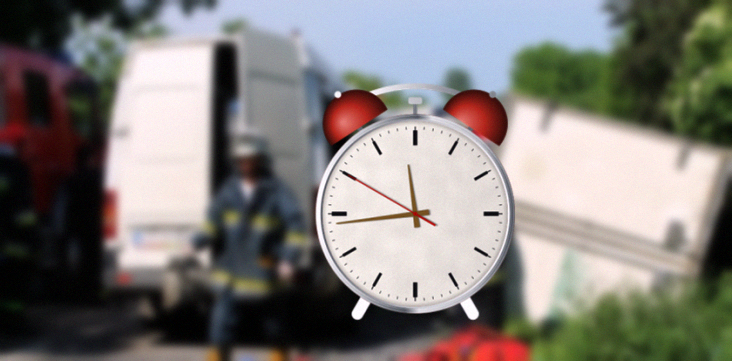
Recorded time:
11,43,50
